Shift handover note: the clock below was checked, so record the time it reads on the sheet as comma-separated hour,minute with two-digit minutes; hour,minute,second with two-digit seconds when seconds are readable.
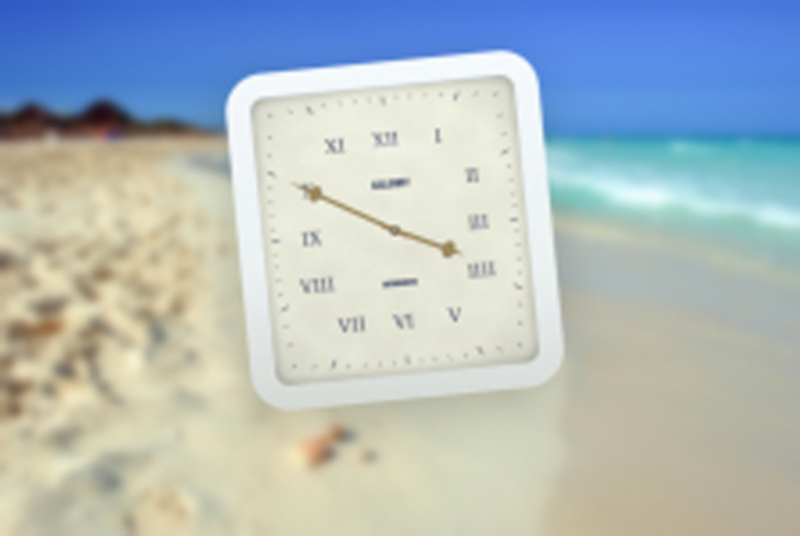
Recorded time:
3,50
